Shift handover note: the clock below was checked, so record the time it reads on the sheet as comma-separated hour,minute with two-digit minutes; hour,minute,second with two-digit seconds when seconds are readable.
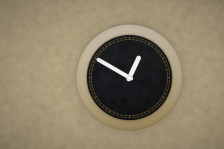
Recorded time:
12,50
